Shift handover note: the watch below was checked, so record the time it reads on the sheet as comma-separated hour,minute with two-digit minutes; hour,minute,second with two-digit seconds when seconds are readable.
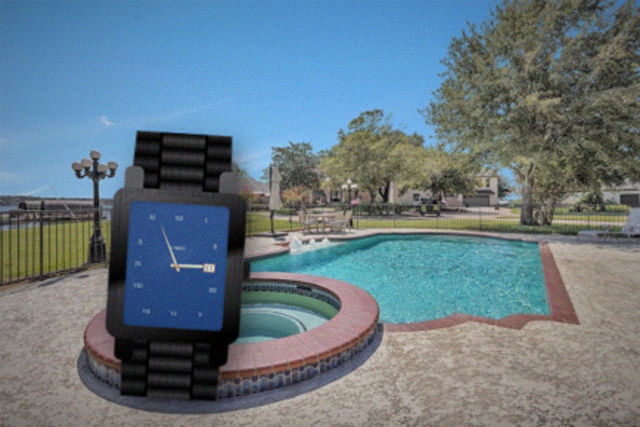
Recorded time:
2,56
